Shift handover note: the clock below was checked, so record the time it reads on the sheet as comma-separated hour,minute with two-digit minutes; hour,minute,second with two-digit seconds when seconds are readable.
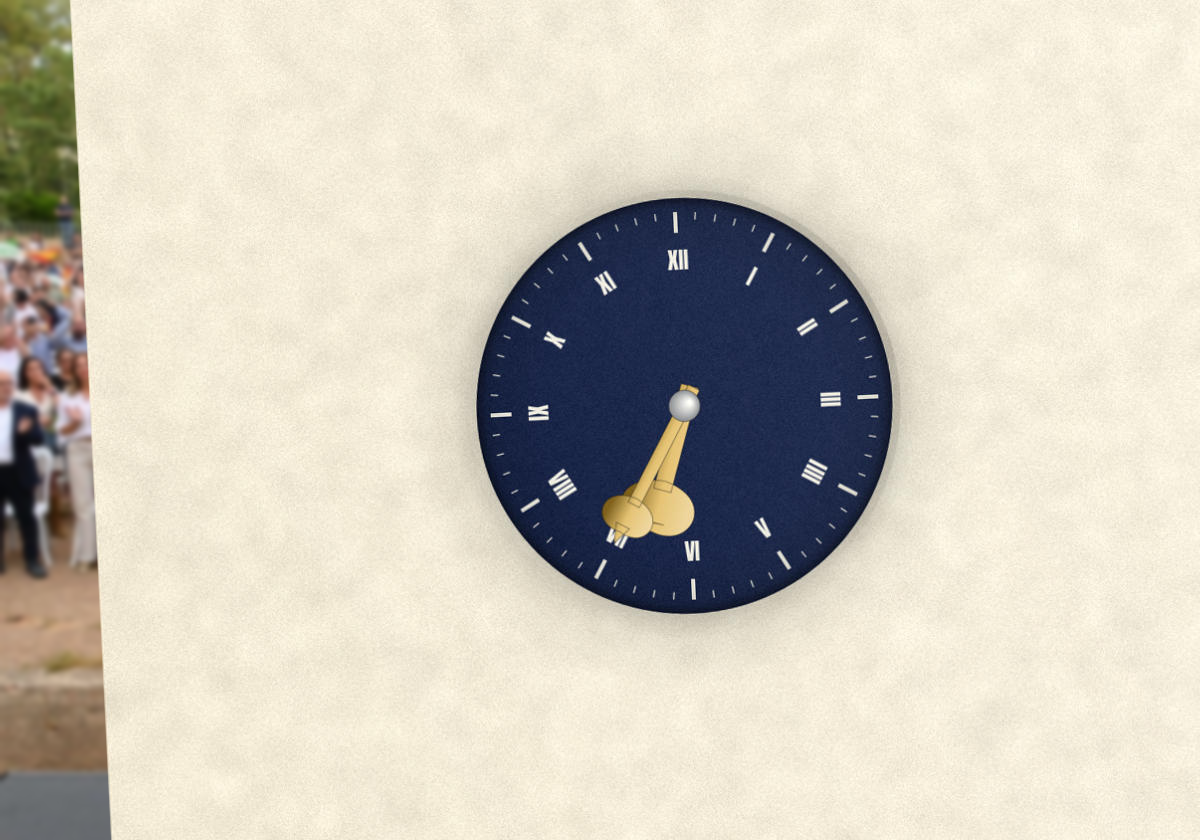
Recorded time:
6,35
